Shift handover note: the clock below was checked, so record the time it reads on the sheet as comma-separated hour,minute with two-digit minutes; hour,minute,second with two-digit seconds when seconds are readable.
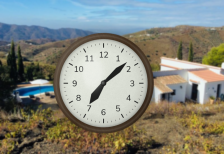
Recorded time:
7,08
